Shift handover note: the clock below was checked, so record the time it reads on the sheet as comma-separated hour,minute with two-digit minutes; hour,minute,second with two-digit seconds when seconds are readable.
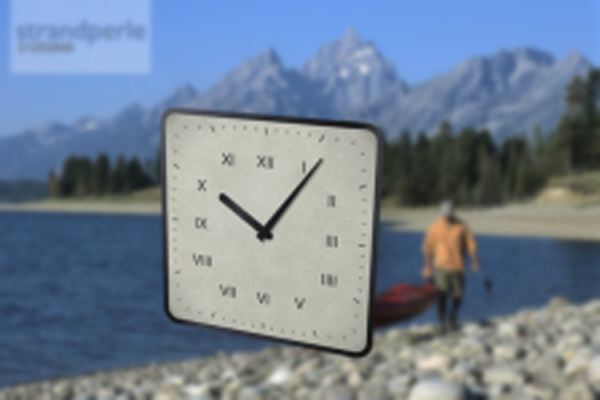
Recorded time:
10,06
